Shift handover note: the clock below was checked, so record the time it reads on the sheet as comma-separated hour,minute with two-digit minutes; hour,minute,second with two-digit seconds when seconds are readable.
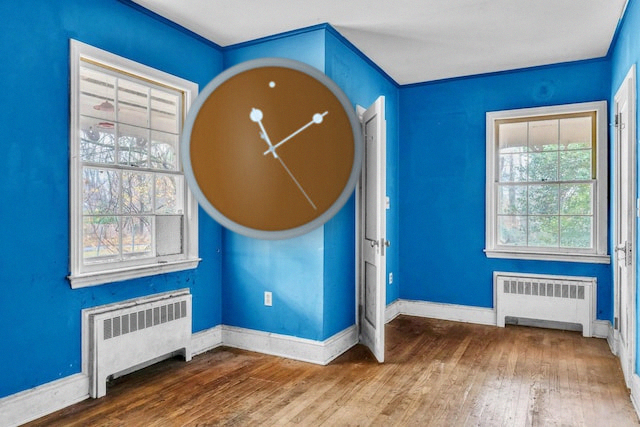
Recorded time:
11,09,24
